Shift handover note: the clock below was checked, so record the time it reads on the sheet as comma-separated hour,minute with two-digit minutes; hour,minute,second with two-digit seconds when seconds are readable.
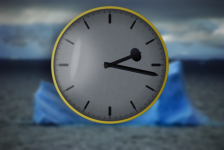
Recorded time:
2,17
